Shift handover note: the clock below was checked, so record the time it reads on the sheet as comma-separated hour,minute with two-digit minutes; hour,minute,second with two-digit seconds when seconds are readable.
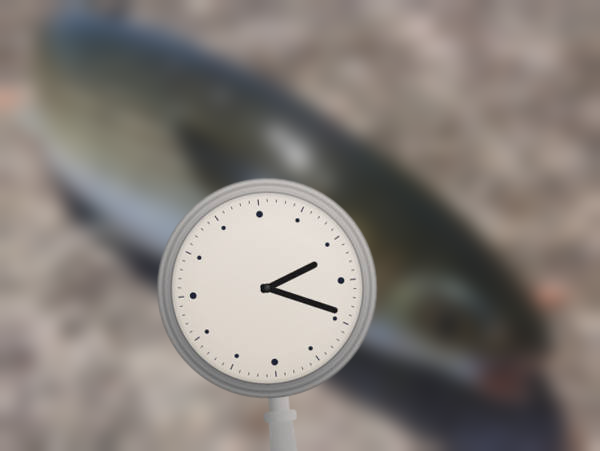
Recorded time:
2,19
